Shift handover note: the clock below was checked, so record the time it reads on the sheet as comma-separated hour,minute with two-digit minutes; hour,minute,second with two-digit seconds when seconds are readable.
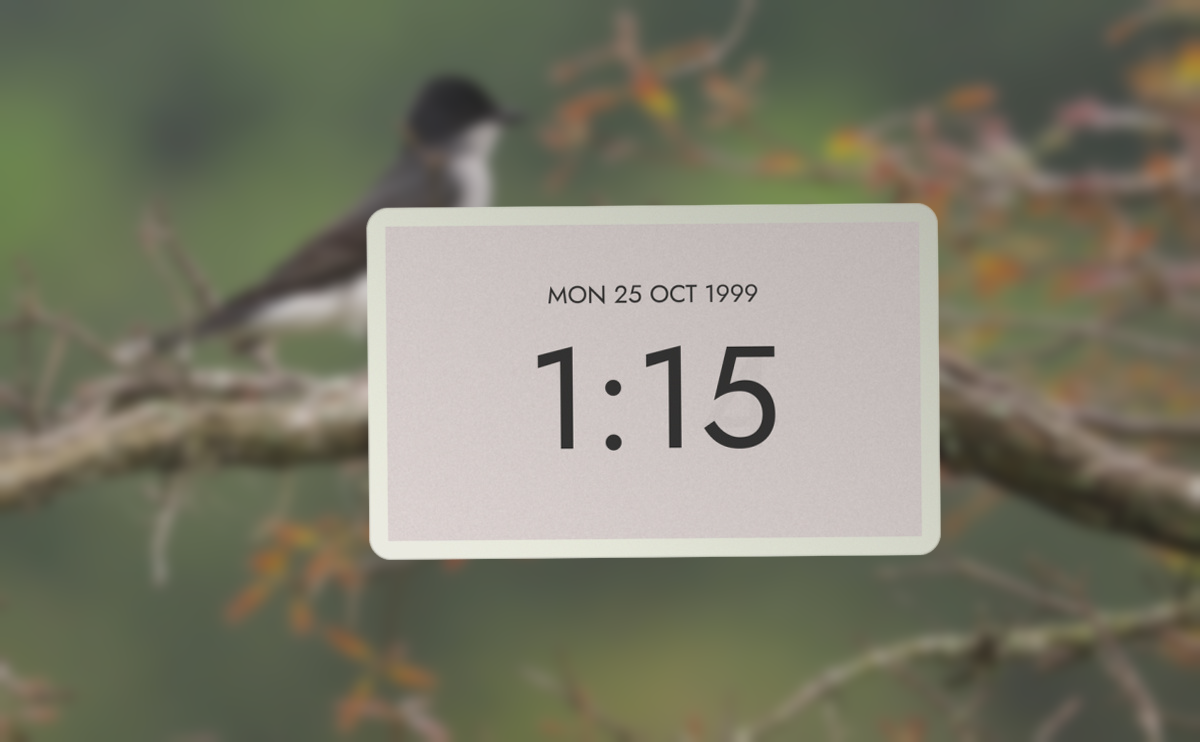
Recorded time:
1,15
